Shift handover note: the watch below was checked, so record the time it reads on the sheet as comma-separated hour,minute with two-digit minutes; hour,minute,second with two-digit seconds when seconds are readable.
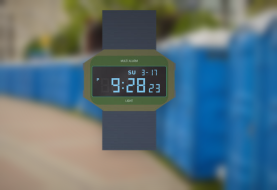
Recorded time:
9,28,23
